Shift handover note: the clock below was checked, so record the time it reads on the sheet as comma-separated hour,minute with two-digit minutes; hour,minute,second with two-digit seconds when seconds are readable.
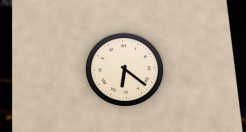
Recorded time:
6,22
